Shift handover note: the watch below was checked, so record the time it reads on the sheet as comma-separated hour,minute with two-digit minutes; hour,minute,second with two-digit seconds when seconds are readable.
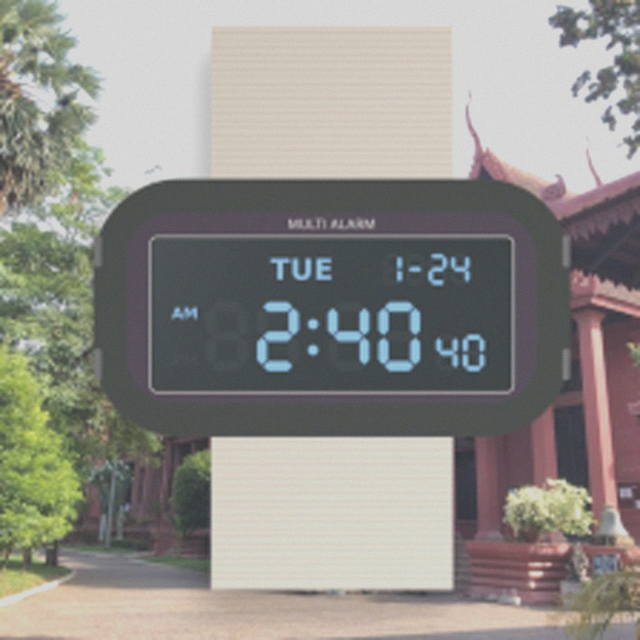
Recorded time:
2,40,40
